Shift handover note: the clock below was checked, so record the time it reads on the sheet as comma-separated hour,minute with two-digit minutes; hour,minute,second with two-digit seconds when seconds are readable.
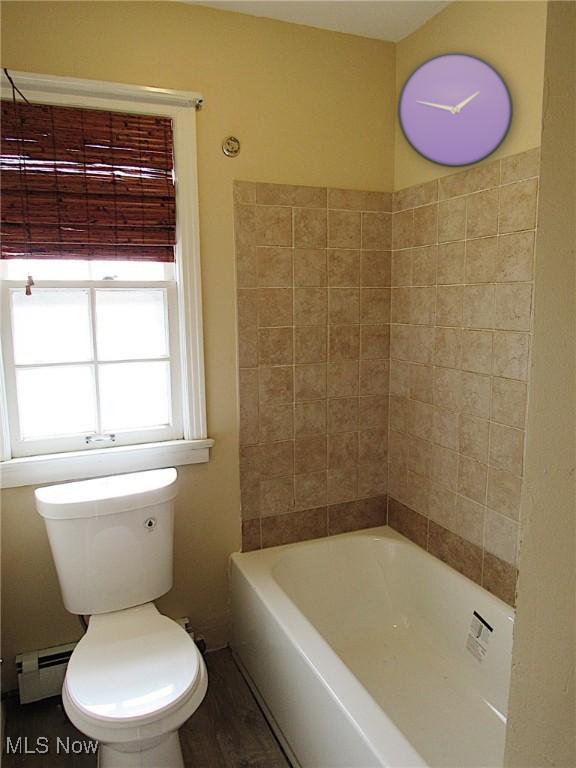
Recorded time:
1,47
